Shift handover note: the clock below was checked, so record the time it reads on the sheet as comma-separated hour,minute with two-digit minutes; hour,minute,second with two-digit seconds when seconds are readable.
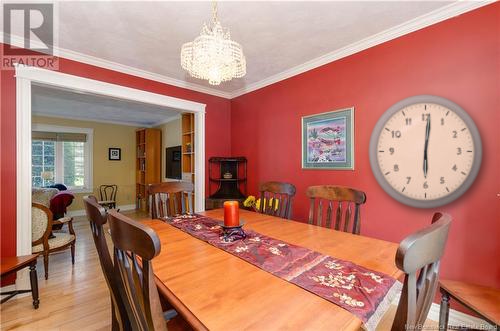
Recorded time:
6,01
